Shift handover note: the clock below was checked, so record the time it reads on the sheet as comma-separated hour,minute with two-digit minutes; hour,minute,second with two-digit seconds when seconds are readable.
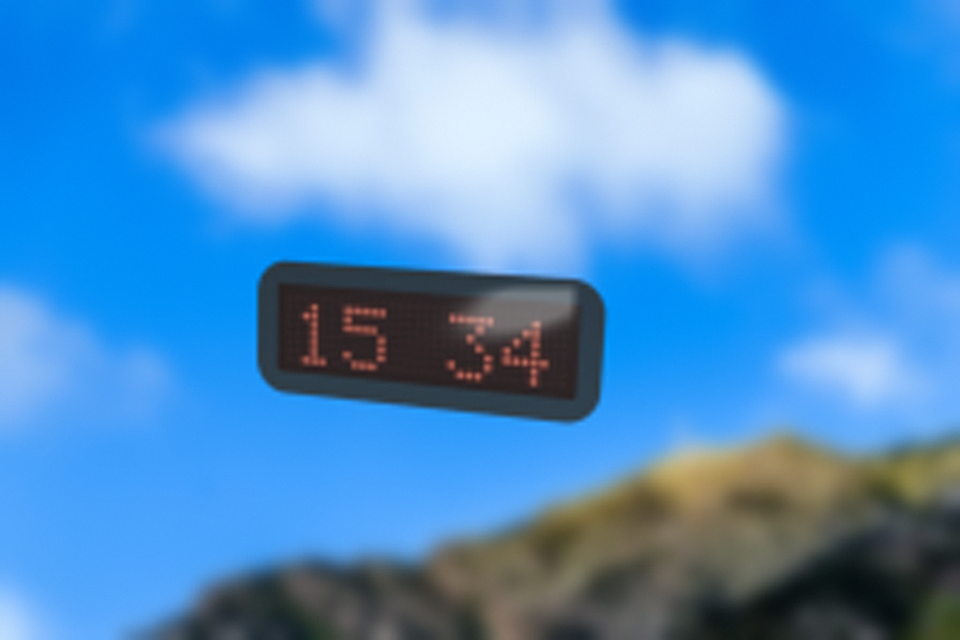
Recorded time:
15,34
